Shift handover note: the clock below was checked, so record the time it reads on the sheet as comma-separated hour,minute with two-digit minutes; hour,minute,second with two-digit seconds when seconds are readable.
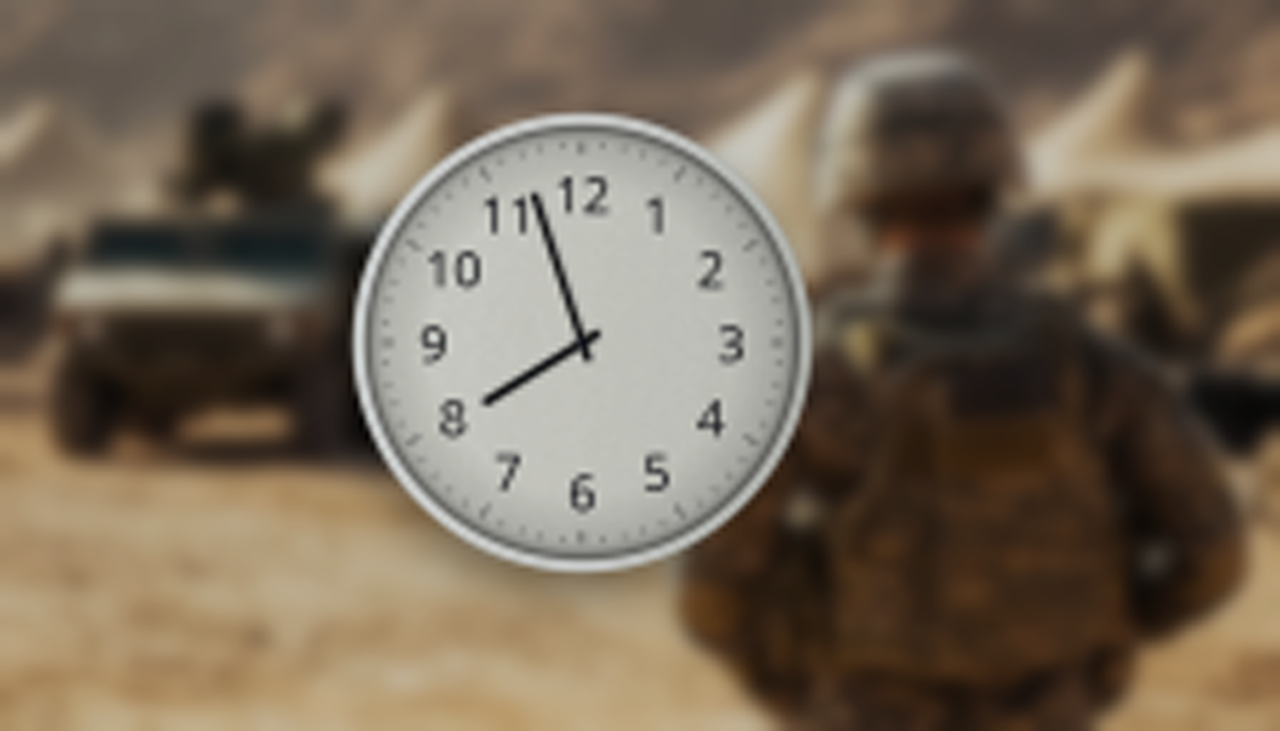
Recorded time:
7,57
